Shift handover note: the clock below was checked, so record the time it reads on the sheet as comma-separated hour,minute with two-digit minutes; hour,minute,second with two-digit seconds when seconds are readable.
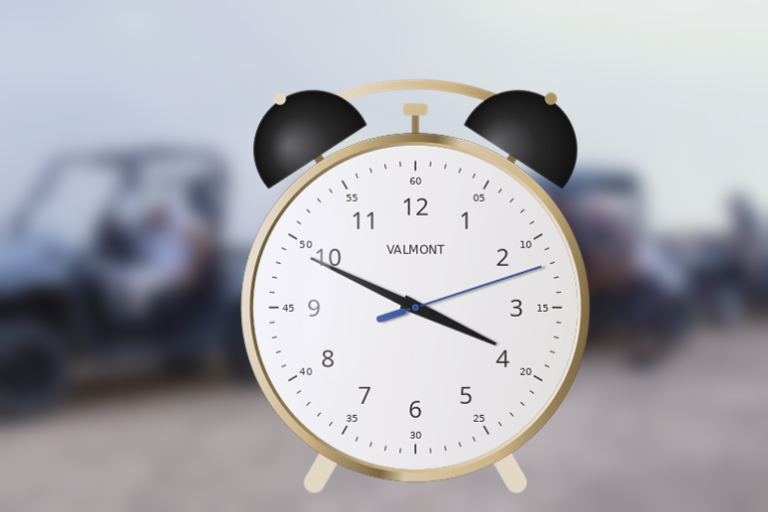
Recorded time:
3,49,12
